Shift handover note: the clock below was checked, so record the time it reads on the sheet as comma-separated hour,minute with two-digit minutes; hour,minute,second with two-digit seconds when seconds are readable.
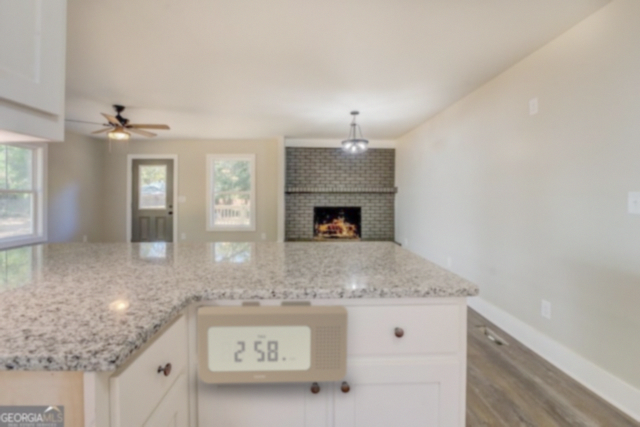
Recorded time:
2,58
